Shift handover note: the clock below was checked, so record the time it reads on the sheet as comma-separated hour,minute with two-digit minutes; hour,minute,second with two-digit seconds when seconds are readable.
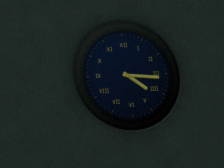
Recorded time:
4,16
